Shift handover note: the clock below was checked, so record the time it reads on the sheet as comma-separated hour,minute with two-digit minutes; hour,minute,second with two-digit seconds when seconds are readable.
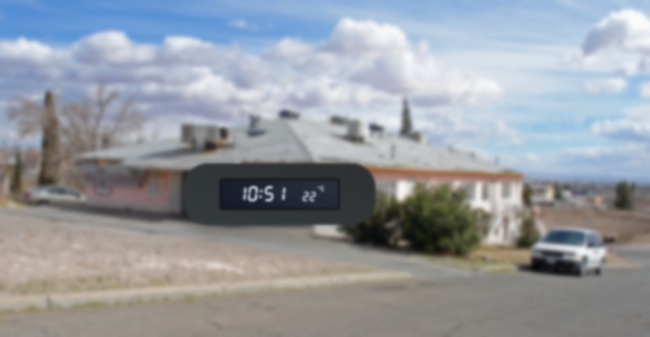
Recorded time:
10,51
